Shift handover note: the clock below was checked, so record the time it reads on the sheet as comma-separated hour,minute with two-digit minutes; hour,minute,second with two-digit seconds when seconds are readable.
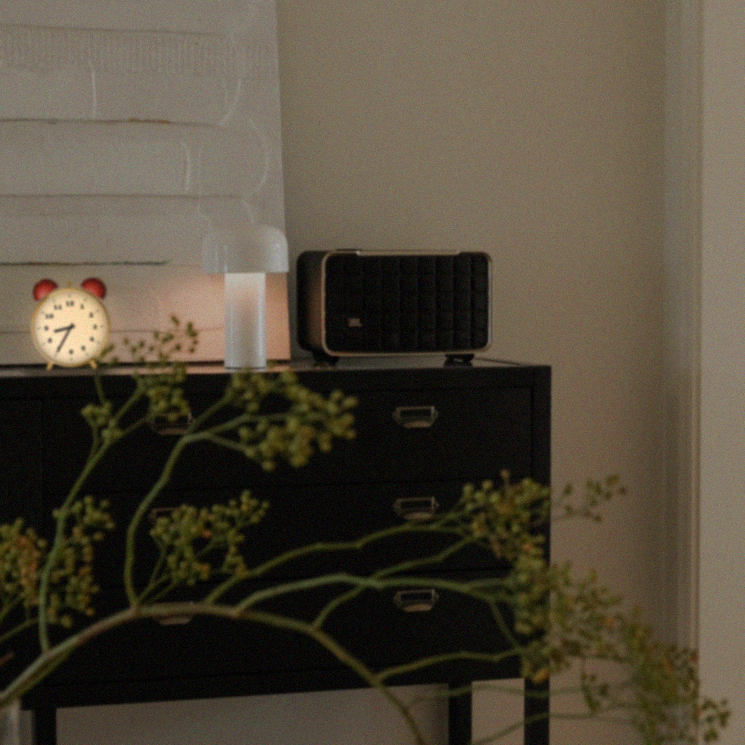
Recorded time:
8,35
